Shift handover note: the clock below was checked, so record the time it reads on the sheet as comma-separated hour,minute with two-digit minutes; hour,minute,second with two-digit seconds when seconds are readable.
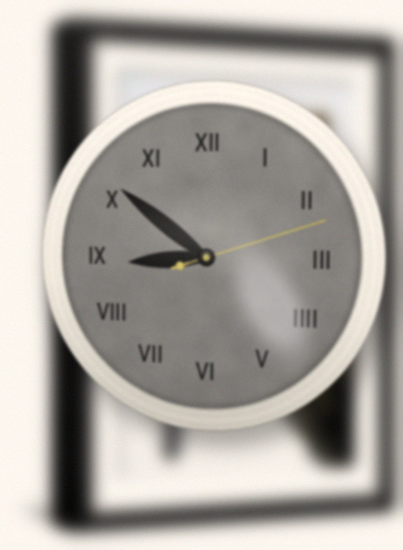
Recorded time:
8,51,12
